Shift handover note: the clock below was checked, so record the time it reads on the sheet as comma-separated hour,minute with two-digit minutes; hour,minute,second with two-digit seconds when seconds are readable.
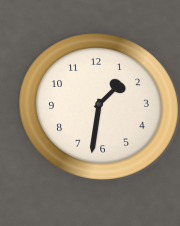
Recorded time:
1,32
